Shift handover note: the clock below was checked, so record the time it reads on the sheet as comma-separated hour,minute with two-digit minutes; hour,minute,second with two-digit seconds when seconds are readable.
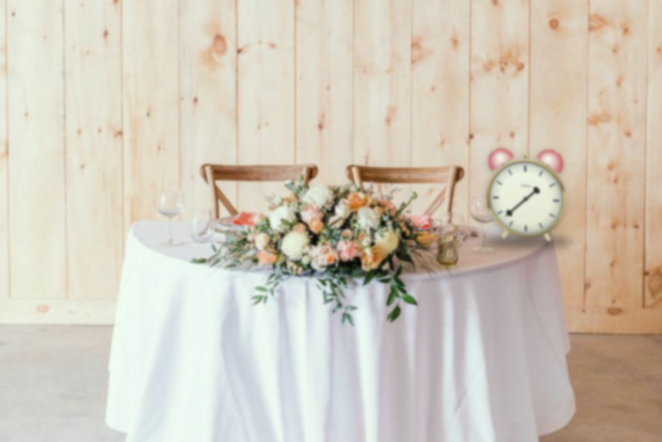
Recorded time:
1,38
